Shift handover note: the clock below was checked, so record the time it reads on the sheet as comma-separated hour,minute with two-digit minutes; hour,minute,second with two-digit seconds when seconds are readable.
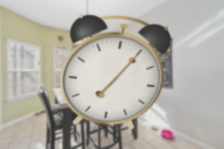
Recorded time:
7,05
